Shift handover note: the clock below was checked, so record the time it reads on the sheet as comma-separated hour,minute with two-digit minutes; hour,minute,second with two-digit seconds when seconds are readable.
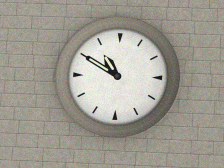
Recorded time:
10,50
